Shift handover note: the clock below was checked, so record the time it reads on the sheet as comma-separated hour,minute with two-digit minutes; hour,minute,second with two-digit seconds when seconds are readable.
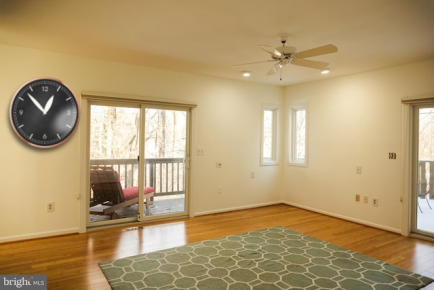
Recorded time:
12,53
